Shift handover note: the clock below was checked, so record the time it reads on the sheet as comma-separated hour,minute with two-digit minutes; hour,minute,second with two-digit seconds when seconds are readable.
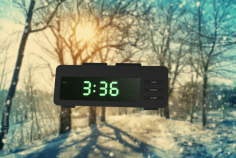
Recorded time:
3,36
